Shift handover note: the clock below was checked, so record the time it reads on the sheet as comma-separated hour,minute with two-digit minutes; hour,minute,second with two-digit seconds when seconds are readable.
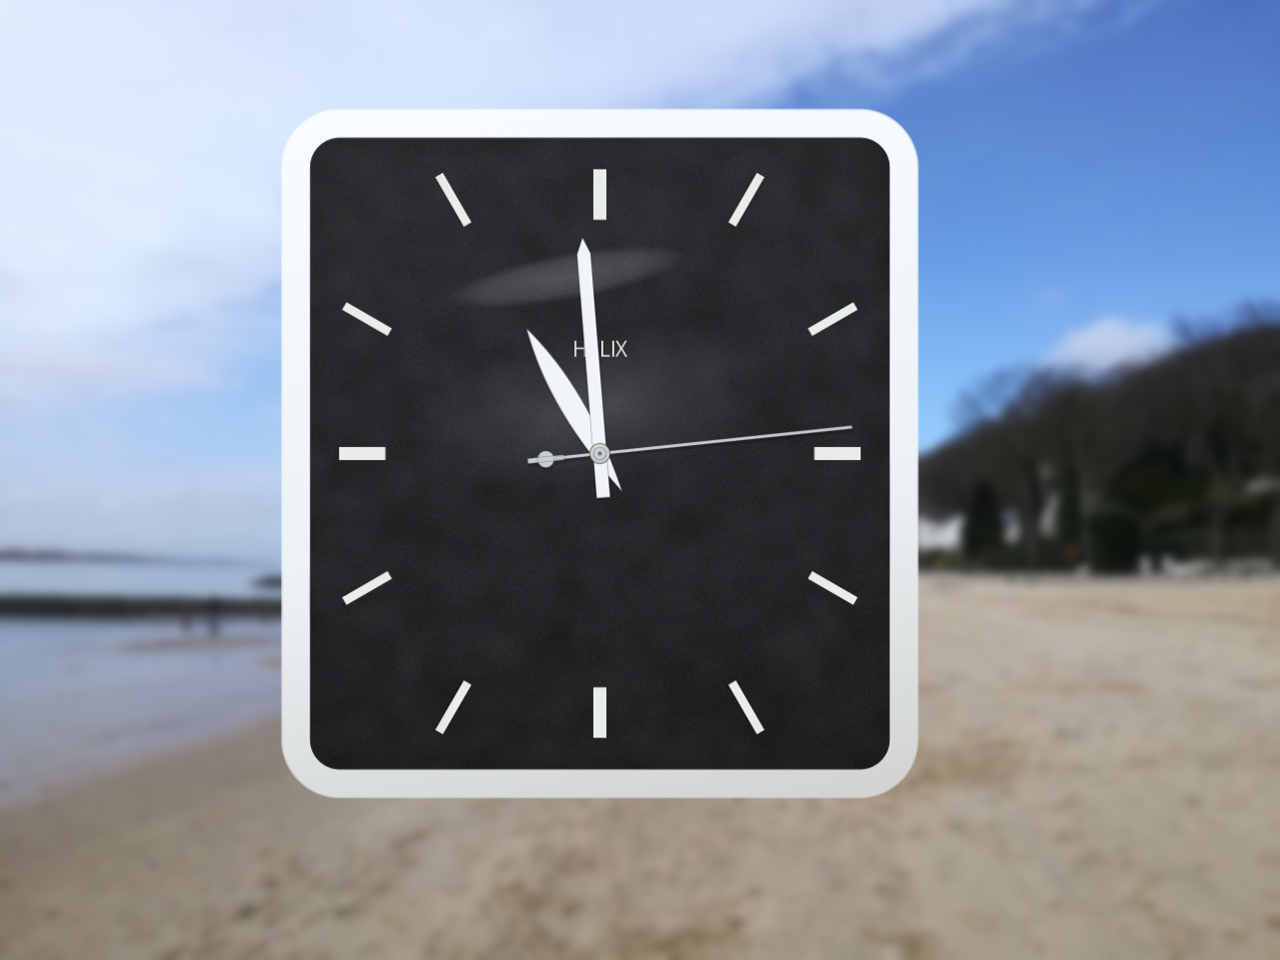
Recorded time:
10,59,14
